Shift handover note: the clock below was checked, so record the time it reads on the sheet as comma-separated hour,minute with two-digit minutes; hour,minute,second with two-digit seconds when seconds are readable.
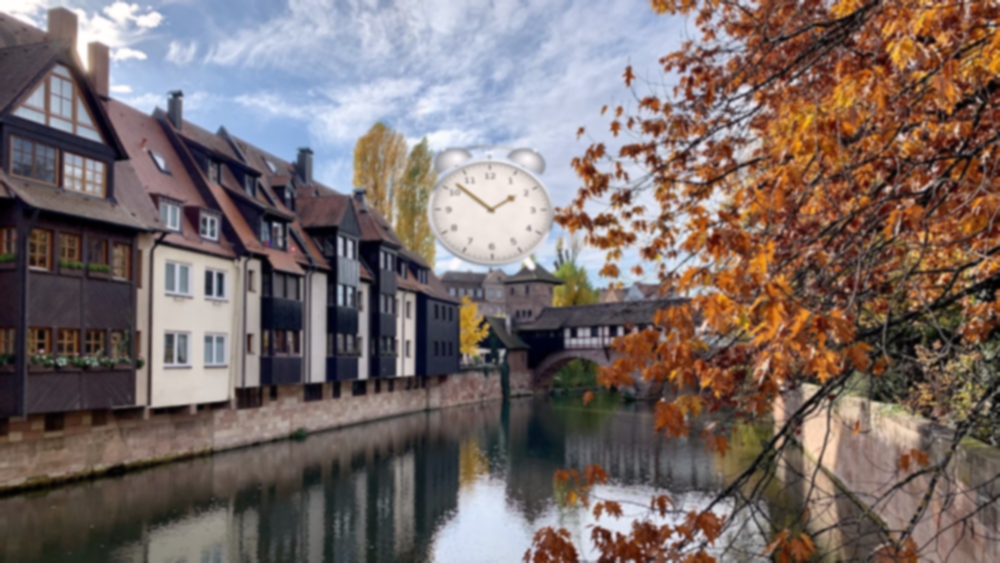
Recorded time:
1,52
